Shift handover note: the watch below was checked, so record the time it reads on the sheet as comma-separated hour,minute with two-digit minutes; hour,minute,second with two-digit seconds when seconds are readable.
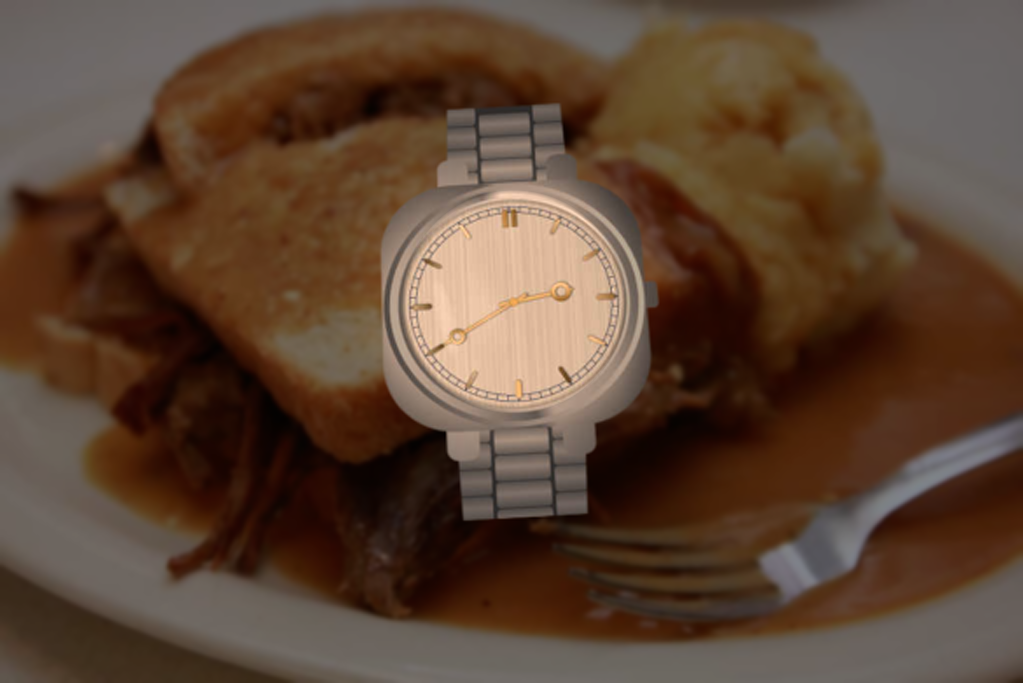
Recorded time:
2,40
